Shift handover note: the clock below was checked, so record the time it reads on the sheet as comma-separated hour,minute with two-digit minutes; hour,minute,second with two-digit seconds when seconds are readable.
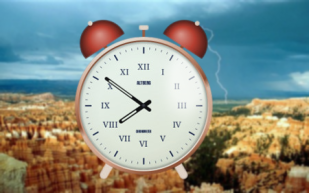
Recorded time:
7,51
